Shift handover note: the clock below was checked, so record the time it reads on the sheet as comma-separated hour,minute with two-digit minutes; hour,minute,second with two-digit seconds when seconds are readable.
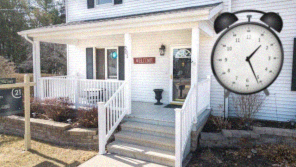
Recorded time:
1,26
